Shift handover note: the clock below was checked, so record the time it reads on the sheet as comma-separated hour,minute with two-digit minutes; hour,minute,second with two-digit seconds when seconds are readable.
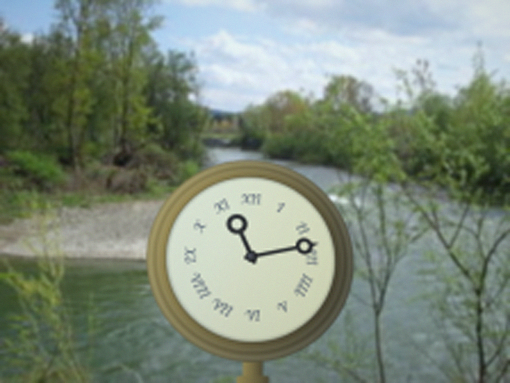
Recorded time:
11,13
